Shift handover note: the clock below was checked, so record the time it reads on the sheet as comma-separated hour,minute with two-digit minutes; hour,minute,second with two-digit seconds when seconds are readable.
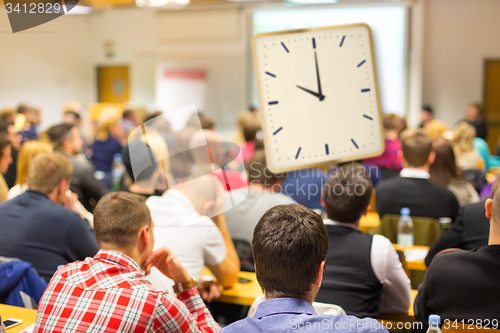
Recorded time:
10,00
